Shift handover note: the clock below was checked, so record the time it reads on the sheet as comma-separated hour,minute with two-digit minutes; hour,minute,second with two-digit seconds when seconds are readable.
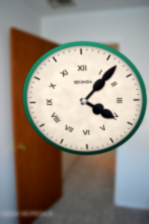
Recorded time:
4,07
